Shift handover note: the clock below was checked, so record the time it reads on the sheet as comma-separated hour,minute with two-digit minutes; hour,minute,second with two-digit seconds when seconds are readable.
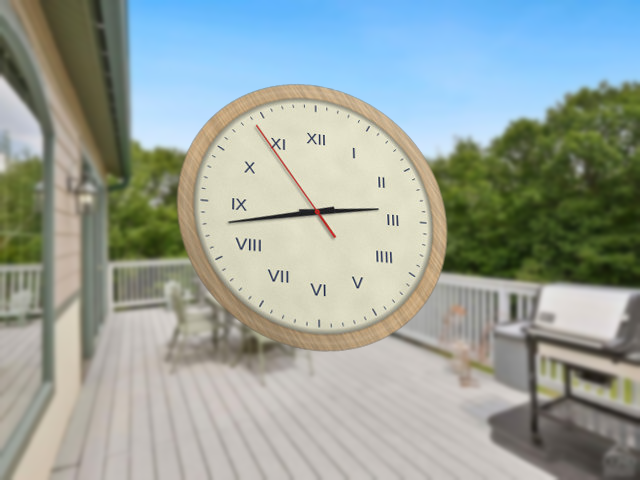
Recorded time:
2,42,54
